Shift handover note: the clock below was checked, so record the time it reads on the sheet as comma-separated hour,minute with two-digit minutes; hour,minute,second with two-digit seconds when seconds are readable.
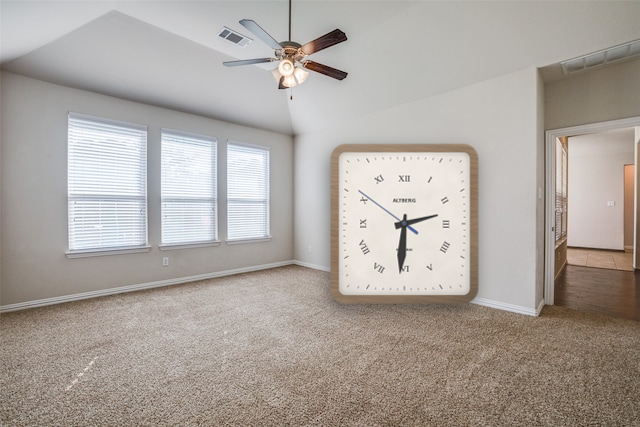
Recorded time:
2,30,51
